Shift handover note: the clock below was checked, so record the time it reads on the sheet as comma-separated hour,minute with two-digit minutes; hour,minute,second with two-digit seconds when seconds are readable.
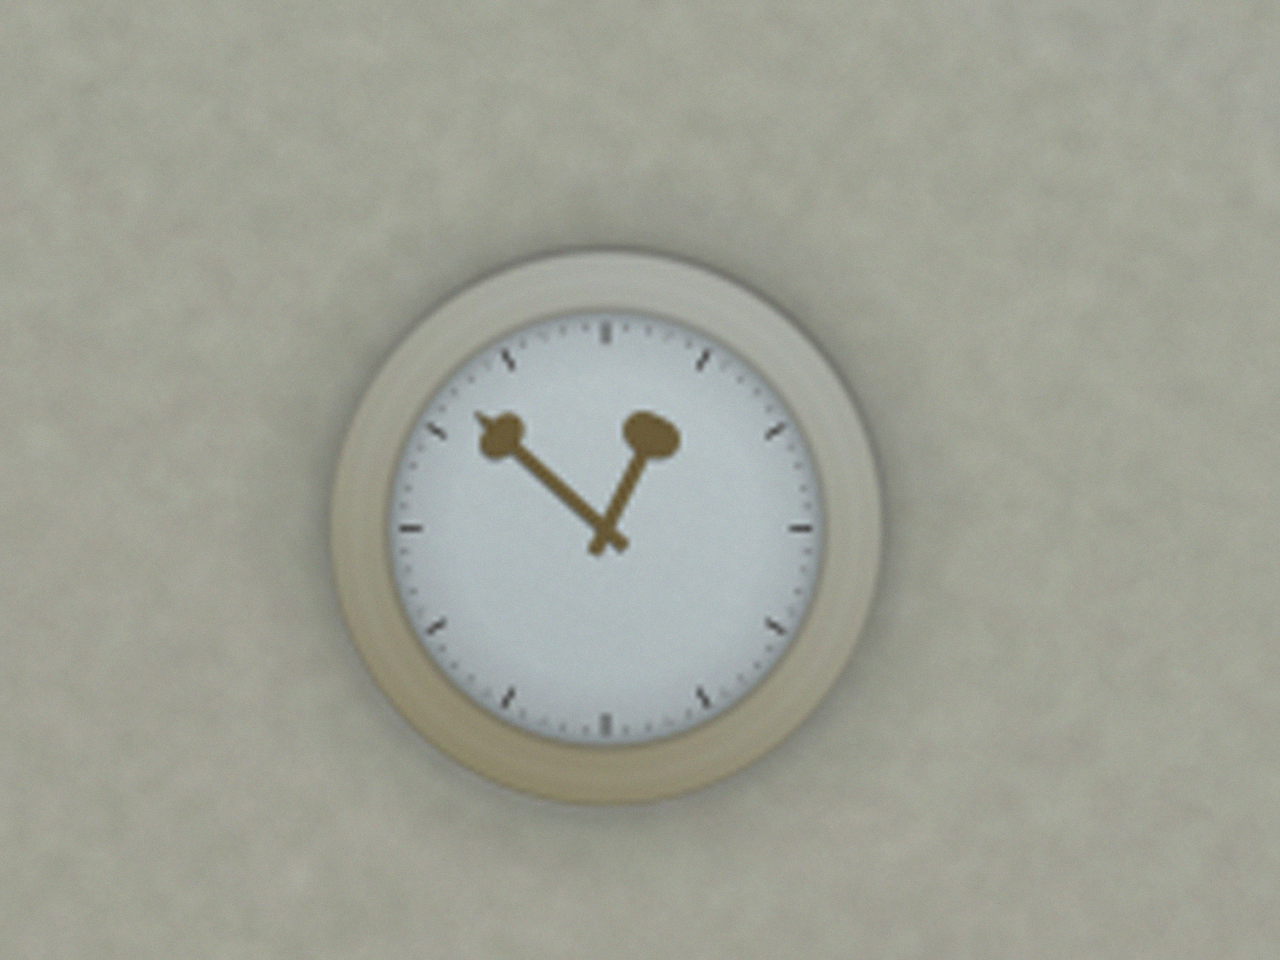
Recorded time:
12,52
